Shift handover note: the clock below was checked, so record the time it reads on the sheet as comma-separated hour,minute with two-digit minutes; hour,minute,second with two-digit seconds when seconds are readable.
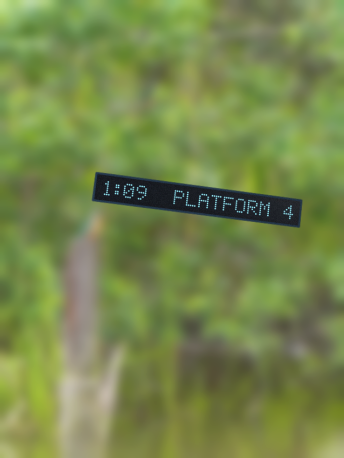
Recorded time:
1,09
